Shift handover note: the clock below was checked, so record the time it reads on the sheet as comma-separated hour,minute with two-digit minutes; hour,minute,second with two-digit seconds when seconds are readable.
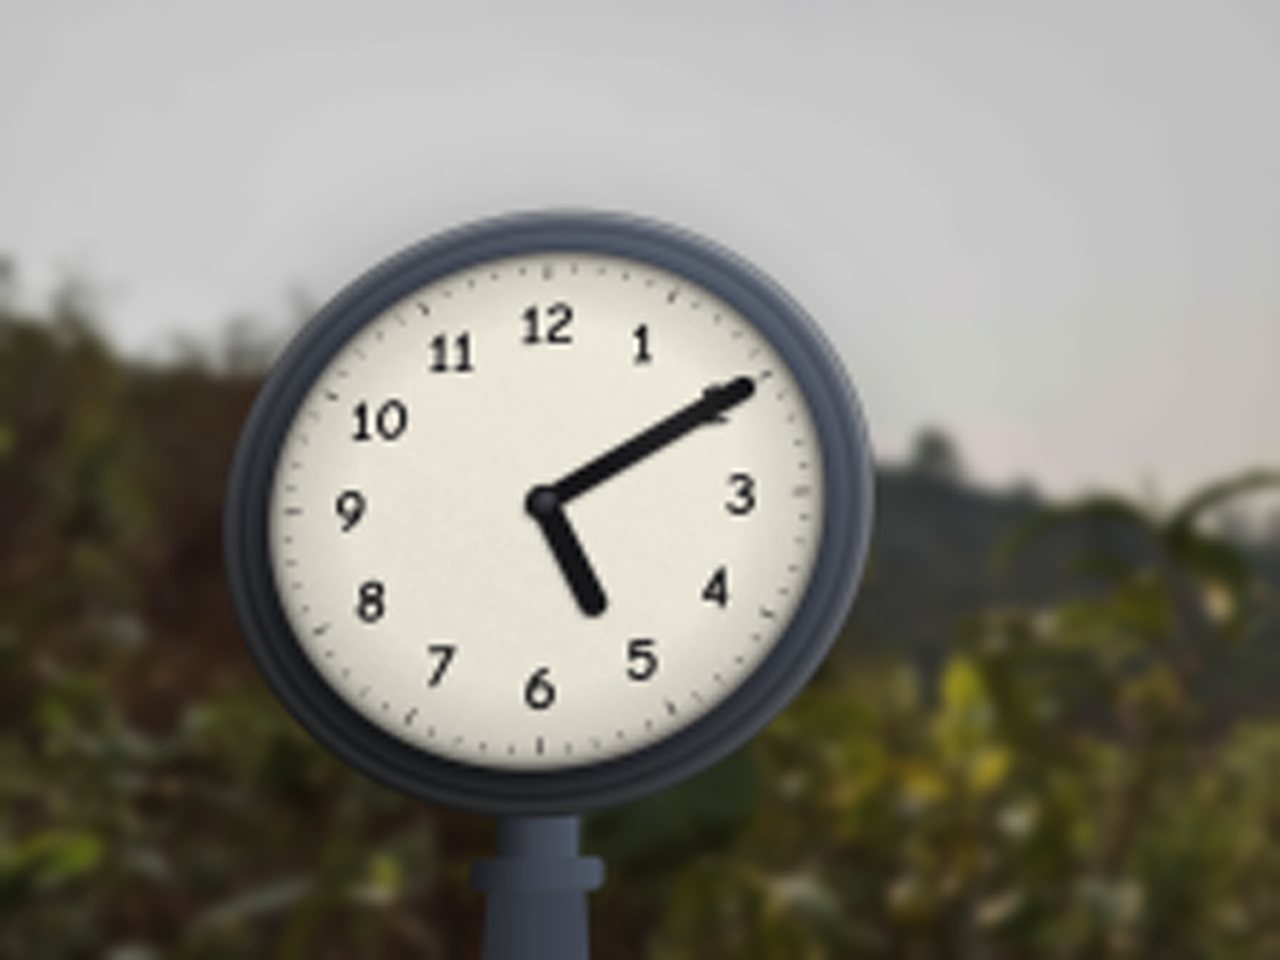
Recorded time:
5,10
